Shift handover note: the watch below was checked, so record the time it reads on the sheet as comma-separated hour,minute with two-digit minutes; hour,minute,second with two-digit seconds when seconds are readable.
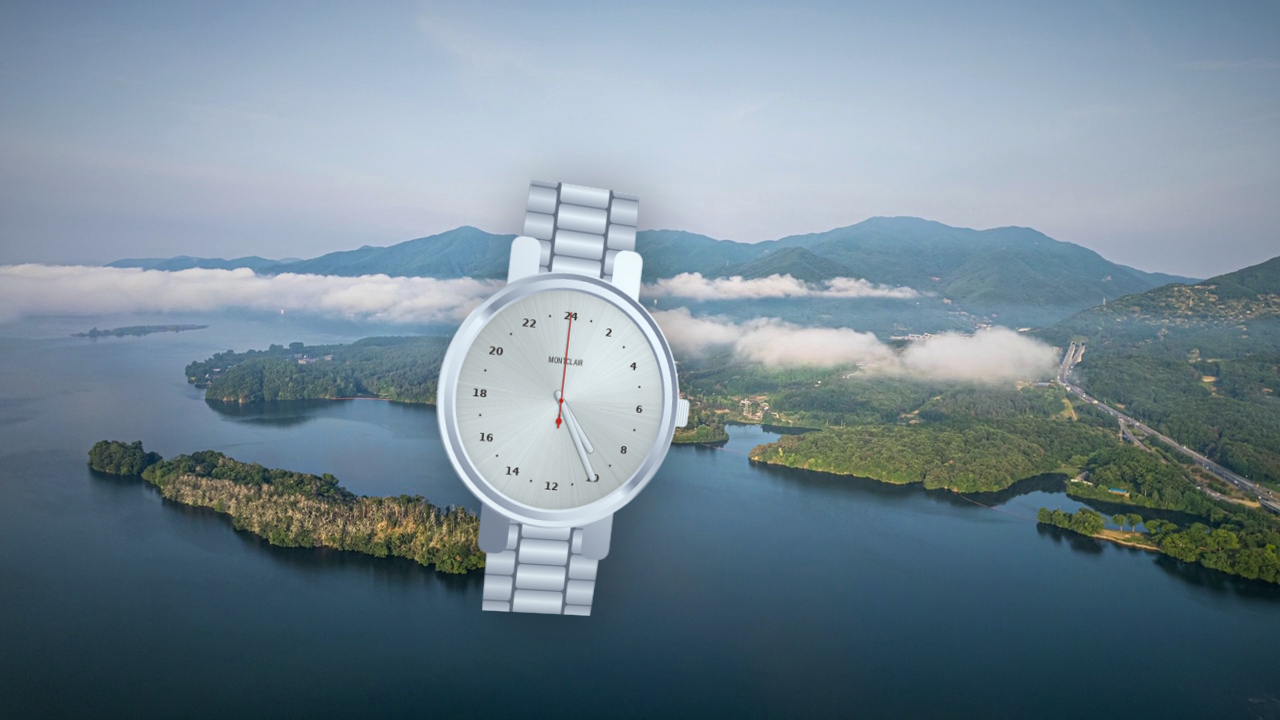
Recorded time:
9,25,00
